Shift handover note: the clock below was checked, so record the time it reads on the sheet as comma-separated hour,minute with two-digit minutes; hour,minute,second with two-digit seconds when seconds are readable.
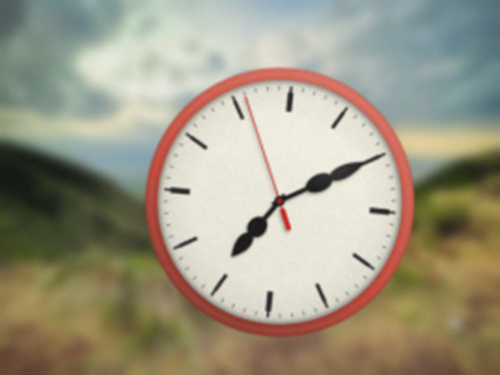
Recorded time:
7,09,56
